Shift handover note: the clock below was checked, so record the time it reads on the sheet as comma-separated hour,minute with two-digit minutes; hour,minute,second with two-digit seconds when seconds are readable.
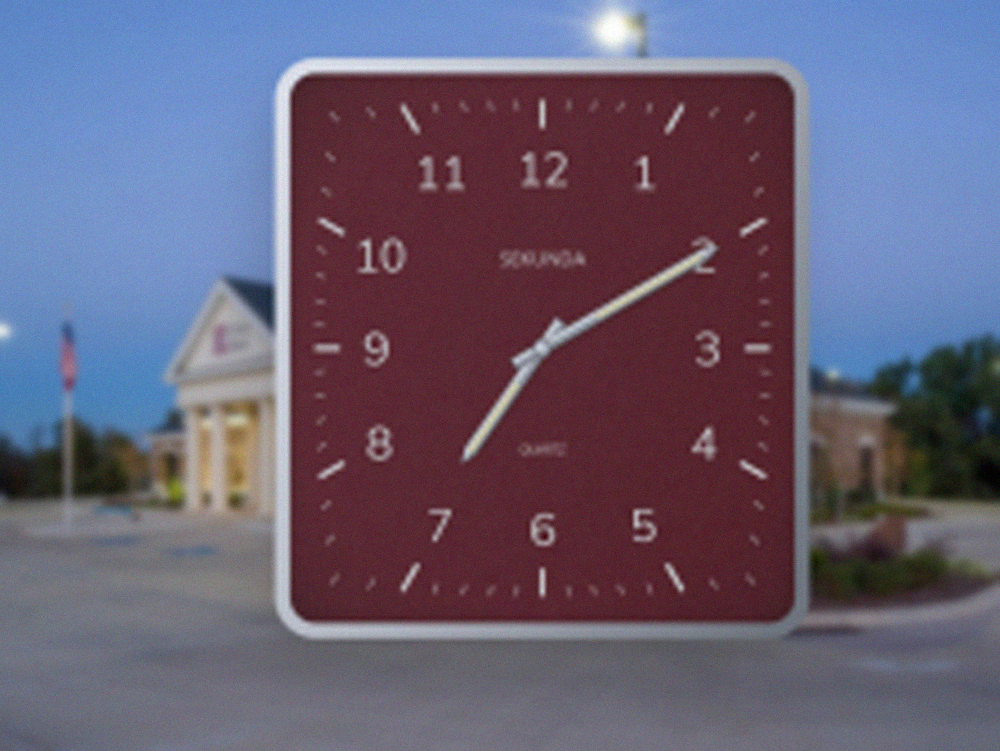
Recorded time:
7,10
